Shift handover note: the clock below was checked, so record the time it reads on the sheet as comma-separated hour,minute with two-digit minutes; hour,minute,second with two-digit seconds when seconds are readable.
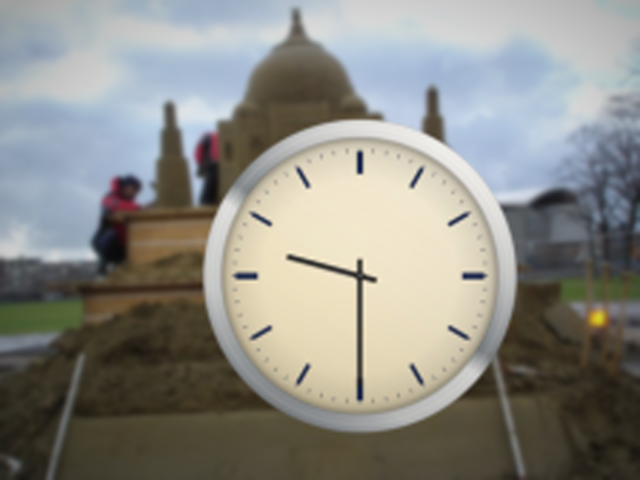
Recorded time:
9,30
